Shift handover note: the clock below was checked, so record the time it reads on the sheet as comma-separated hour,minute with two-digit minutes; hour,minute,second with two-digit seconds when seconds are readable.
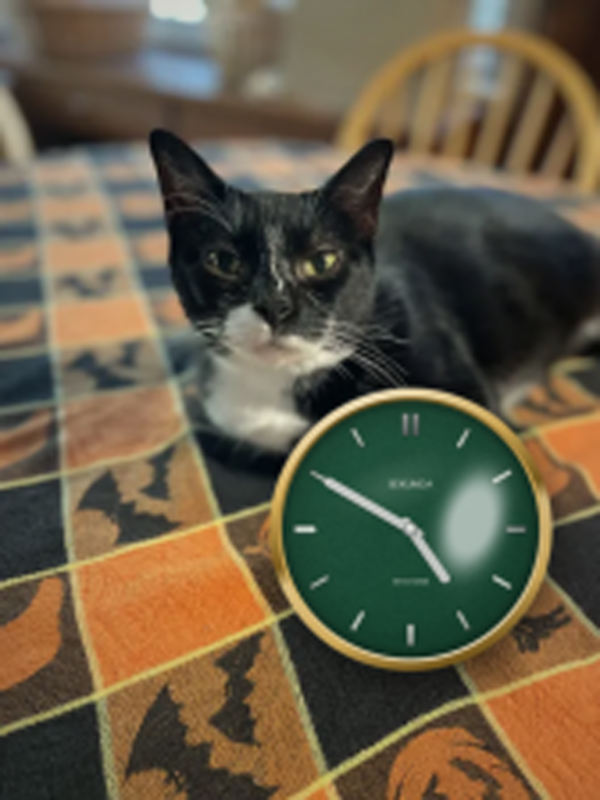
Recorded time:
4,50
